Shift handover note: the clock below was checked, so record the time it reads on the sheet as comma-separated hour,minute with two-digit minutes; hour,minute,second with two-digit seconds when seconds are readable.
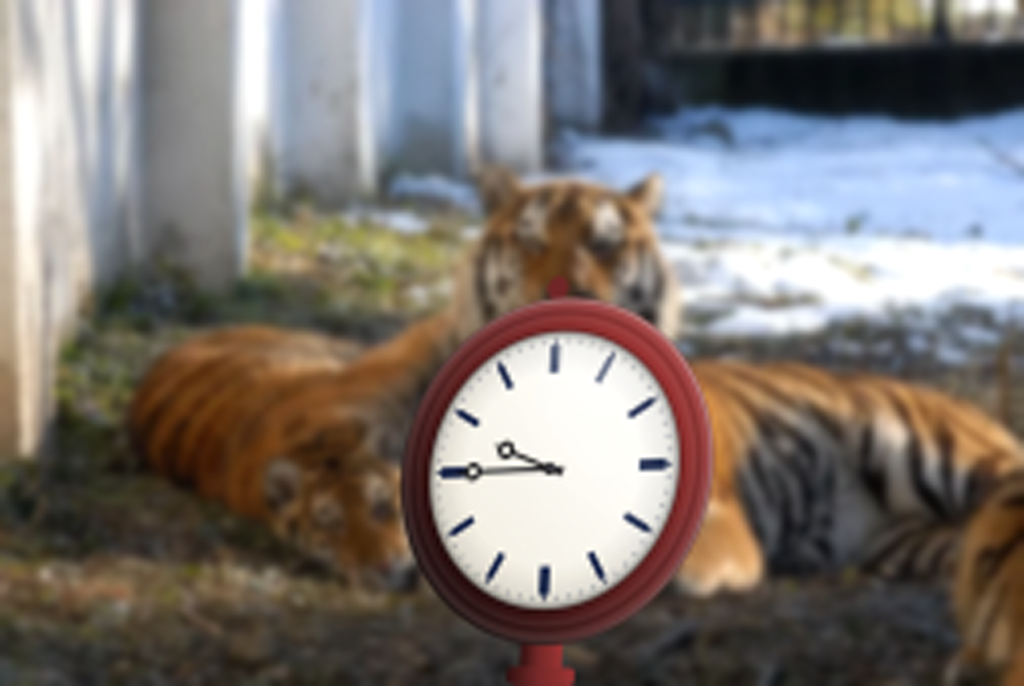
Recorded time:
9,45
